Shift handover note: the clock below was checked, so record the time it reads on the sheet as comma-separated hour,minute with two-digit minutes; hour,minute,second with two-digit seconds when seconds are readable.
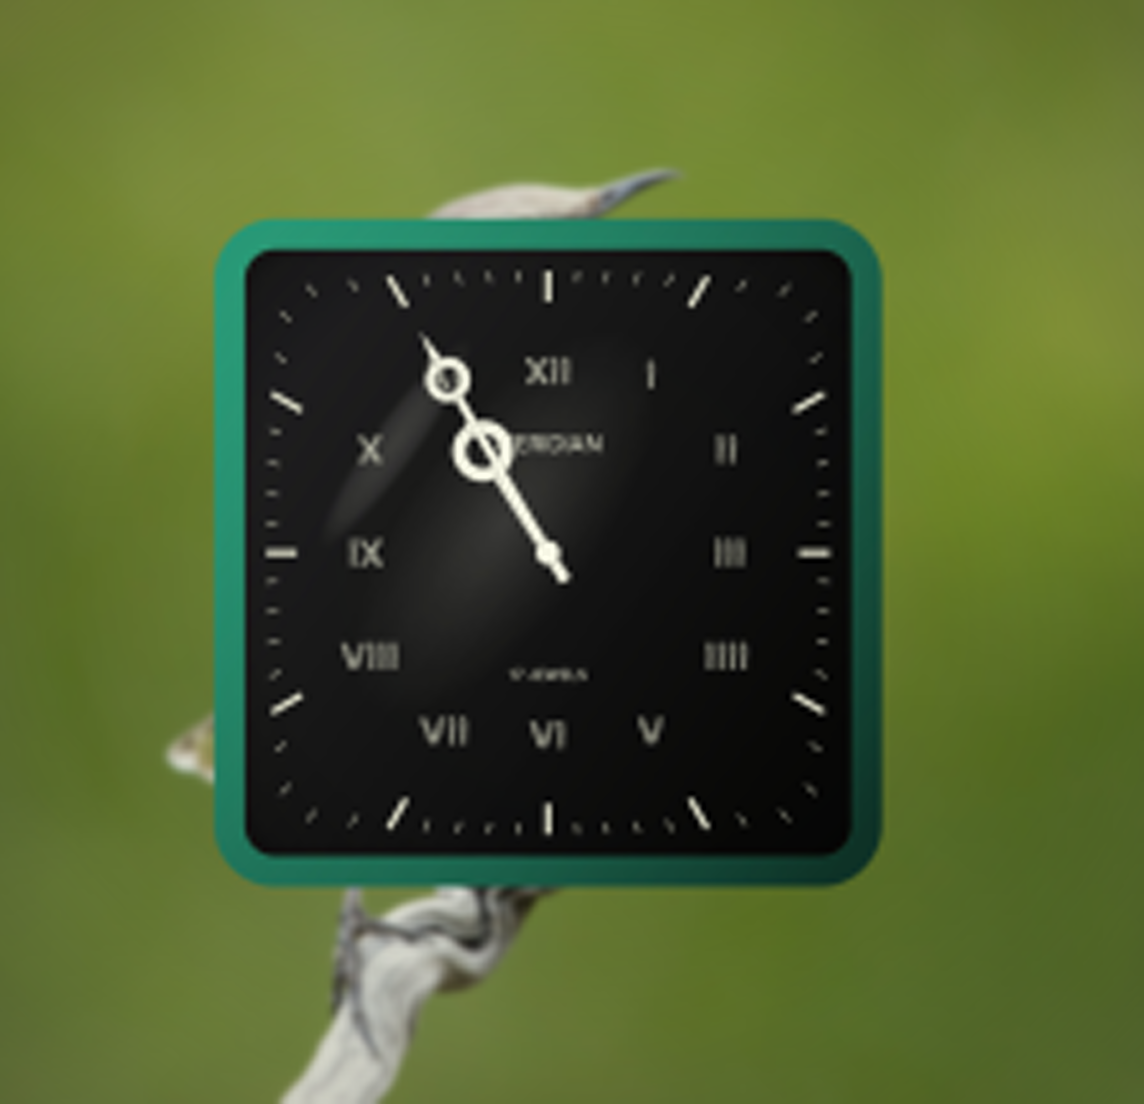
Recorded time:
10,55
